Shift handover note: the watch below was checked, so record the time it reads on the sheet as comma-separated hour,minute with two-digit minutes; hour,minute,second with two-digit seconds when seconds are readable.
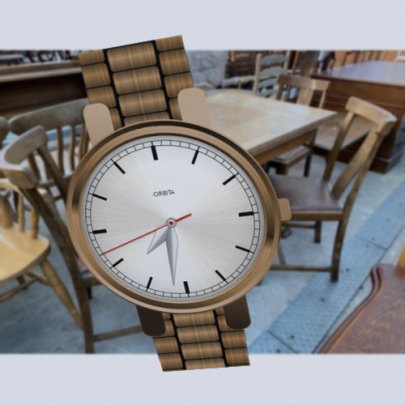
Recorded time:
7,31,42
